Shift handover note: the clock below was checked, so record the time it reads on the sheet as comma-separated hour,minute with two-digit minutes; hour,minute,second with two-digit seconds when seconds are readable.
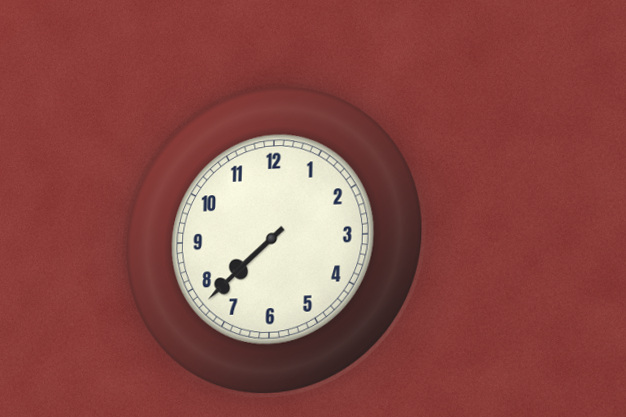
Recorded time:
7,38
